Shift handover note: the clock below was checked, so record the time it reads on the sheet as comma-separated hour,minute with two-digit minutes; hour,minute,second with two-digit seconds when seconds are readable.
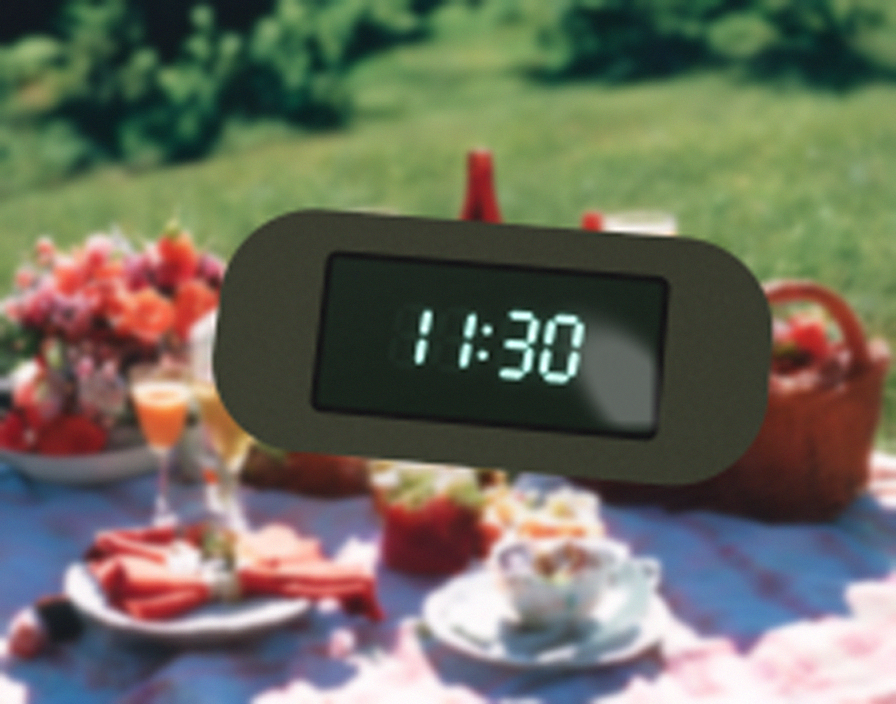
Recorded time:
11,30
